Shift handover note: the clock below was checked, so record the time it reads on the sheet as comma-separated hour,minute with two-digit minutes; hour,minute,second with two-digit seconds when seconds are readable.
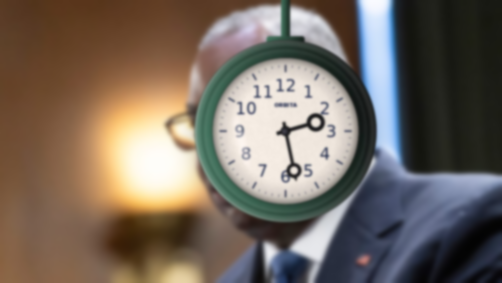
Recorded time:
2,28
